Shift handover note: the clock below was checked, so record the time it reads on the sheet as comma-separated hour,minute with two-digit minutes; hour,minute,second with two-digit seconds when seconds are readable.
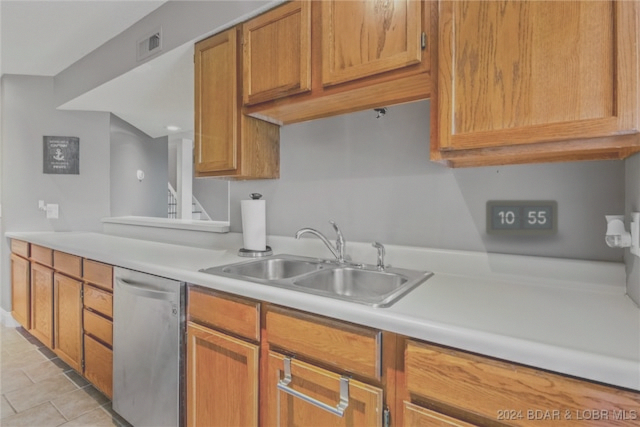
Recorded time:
10,55
